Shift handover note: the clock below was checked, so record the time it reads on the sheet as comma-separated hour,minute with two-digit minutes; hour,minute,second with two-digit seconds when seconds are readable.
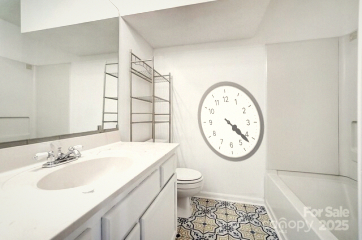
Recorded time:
4,22
